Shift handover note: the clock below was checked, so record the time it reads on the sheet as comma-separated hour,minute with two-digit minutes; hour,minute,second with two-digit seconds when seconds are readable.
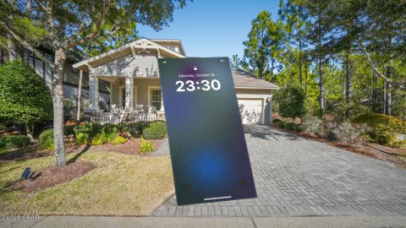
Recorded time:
23,30
